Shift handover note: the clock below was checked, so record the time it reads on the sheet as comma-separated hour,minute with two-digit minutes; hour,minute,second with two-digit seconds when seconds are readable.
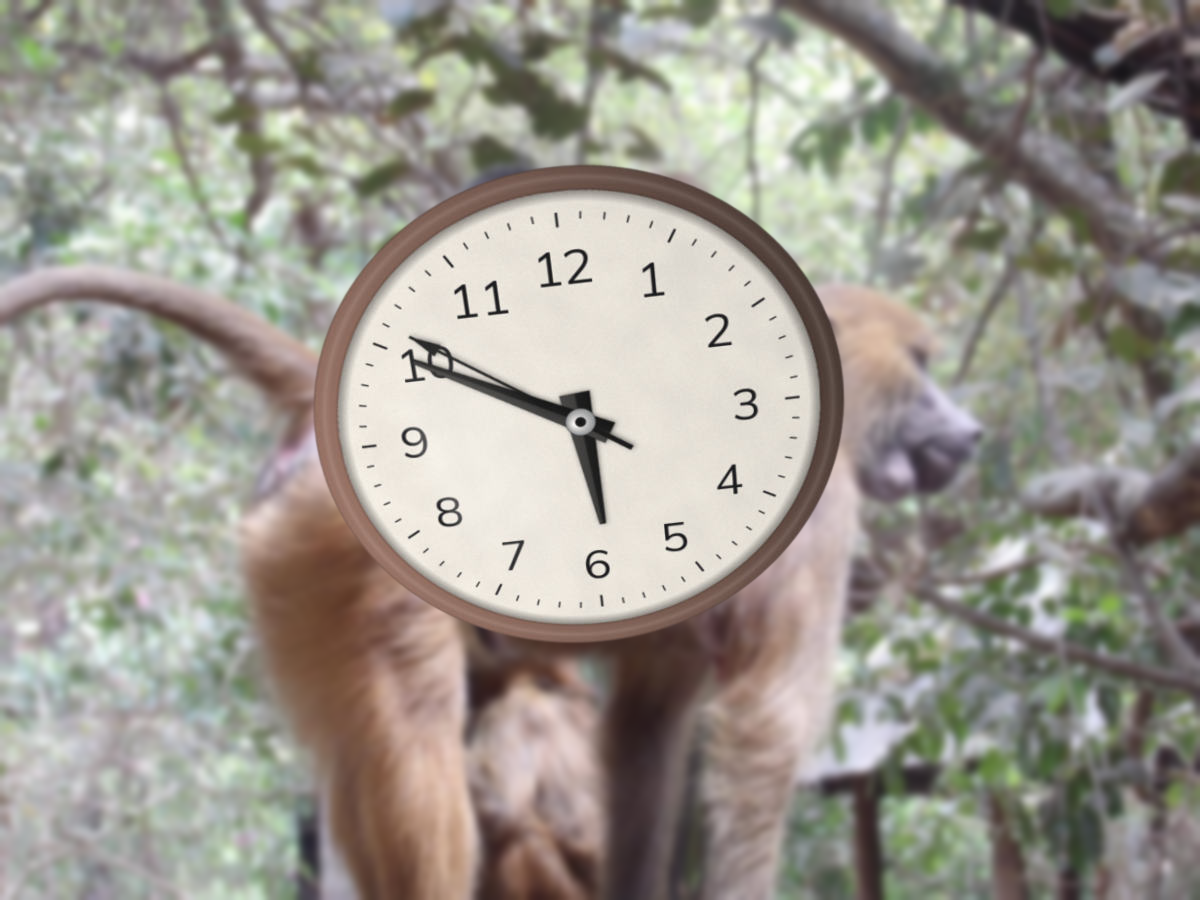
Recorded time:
5,49,51
